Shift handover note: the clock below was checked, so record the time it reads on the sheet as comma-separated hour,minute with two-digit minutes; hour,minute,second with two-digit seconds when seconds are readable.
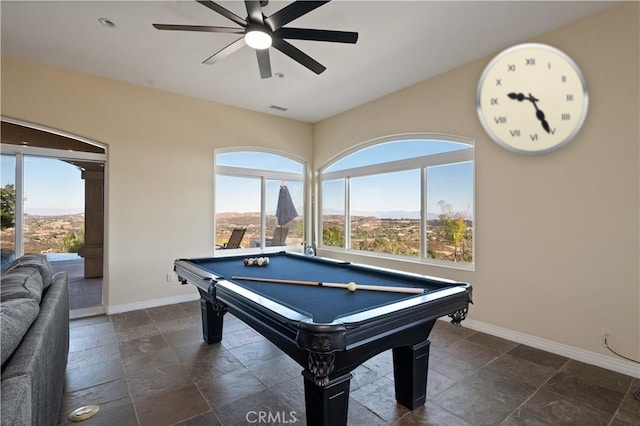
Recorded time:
9,26
